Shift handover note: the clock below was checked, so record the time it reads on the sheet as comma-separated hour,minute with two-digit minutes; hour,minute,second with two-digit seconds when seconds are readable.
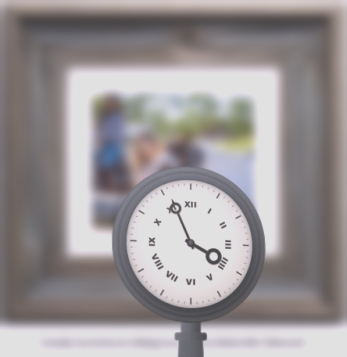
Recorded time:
3,56
